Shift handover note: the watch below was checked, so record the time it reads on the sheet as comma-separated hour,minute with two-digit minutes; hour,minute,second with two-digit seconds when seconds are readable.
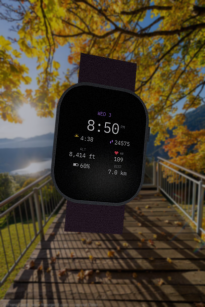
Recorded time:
8,50
